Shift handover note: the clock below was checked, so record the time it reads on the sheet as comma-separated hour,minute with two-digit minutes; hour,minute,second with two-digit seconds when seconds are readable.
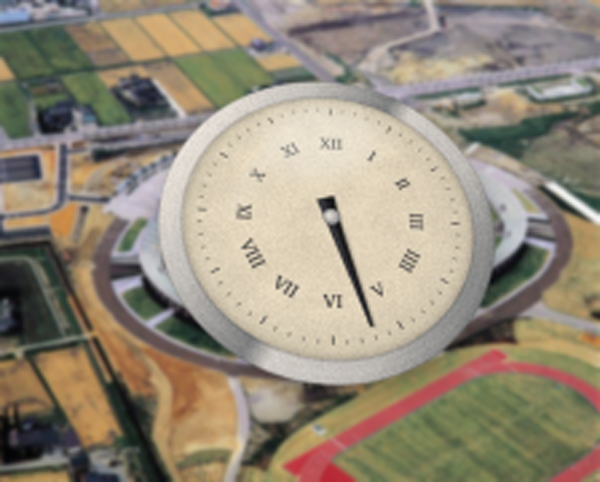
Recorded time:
5,27
